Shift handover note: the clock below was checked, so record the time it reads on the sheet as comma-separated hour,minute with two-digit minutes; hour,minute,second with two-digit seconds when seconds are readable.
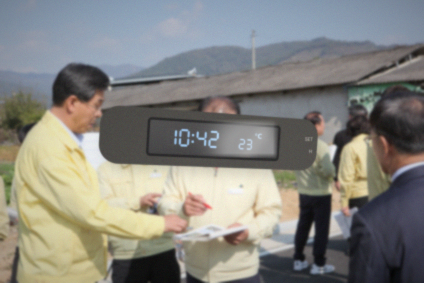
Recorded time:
10,42
